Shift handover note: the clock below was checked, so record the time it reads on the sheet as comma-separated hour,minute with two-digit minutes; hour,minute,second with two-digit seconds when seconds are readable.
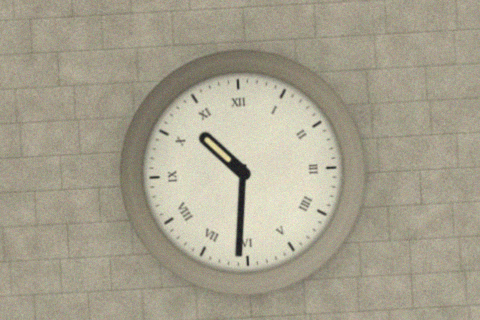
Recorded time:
10,31
